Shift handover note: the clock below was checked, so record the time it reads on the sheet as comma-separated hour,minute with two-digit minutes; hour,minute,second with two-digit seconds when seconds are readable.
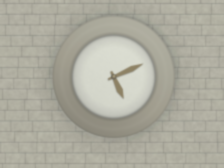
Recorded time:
5,11
